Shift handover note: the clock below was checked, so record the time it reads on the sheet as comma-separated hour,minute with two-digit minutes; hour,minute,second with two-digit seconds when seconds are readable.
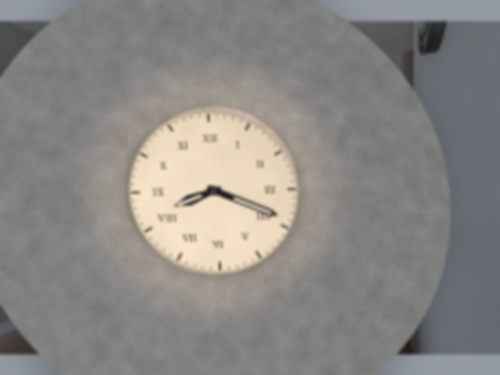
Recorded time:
8,19
